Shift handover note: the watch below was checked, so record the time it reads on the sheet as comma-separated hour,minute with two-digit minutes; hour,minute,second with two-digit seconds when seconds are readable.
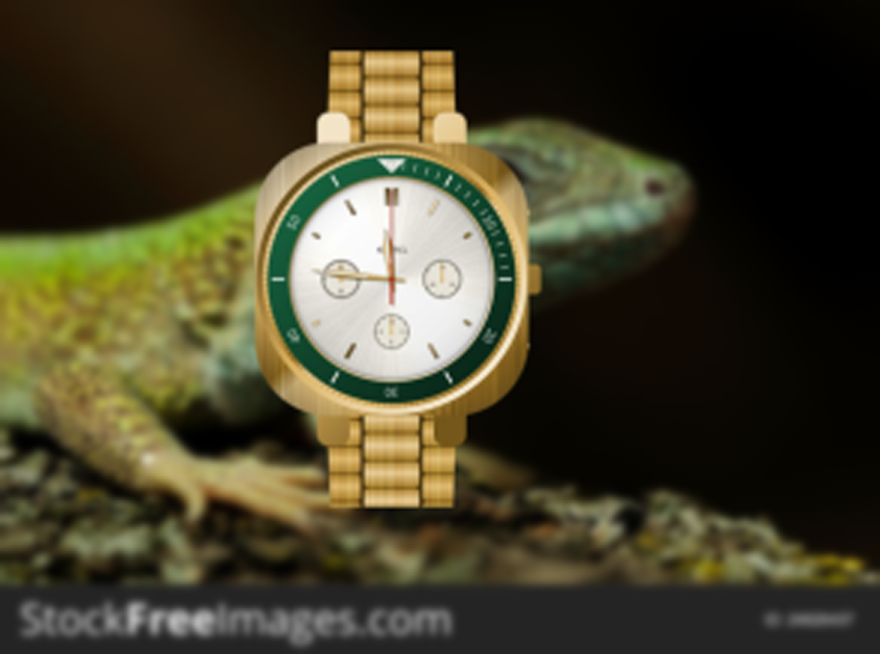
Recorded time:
11,46
